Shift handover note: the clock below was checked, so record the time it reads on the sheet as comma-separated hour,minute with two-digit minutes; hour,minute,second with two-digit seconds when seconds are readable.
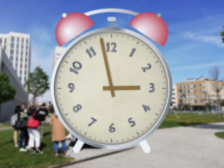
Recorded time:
2,58
